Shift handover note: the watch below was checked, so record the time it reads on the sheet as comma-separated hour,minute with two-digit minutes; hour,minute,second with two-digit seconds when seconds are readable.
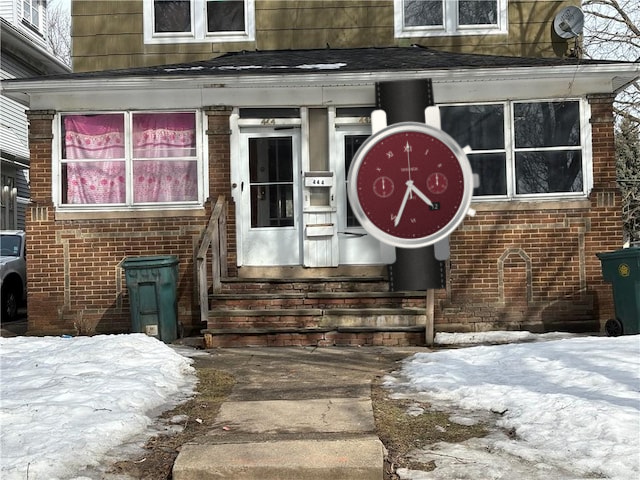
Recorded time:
4,34
